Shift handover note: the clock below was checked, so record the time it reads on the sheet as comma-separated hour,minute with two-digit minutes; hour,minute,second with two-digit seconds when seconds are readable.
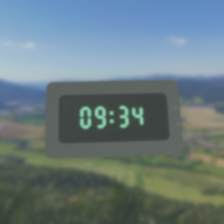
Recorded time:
9,34
